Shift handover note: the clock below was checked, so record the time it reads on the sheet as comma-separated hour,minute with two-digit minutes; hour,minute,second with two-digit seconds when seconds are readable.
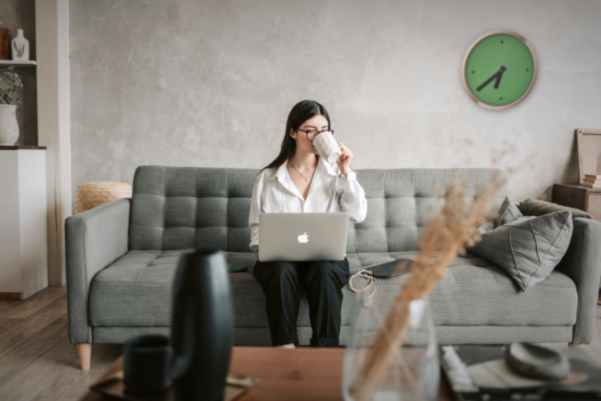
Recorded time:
6,39
